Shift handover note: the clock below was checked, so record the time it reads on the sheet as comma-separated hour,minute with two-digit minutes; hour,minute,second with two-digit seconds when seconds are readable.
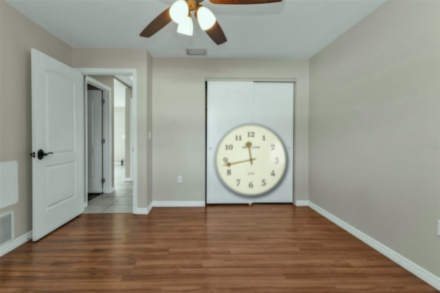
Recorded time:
11,43
